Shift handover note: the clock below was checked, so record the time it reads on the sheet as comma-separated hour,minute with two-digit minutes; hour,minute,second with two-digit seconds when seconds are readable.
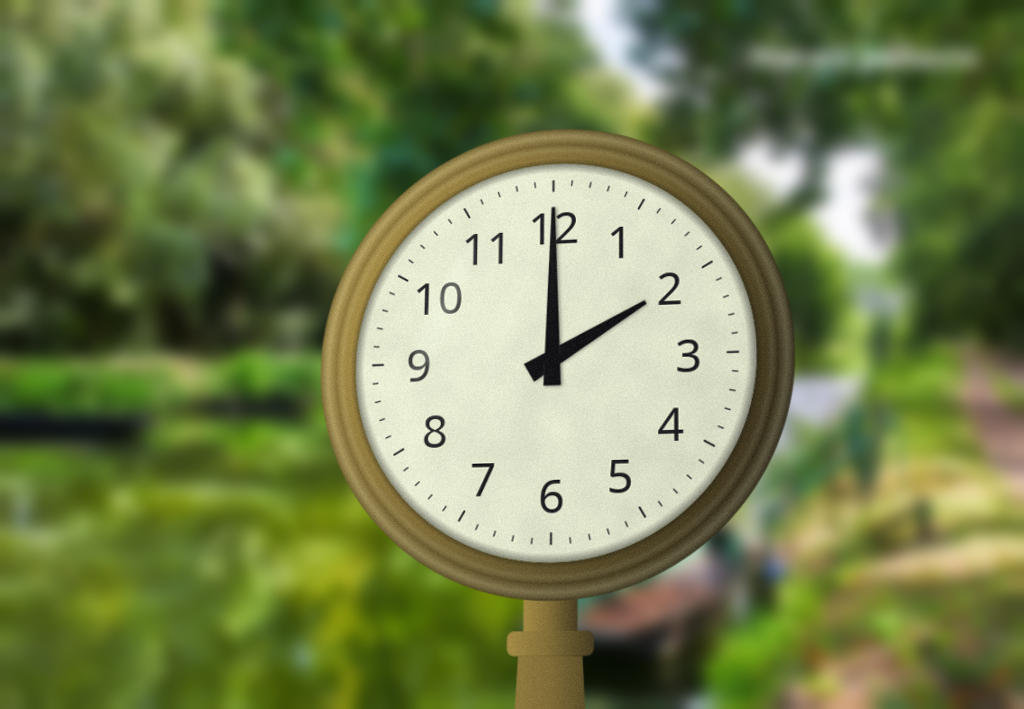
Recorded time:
2,00
